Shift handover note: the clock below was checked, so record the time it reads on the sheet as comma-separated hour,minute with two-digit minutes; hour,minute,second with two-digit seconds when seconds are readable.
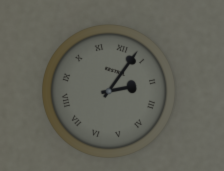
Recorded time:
2,03
